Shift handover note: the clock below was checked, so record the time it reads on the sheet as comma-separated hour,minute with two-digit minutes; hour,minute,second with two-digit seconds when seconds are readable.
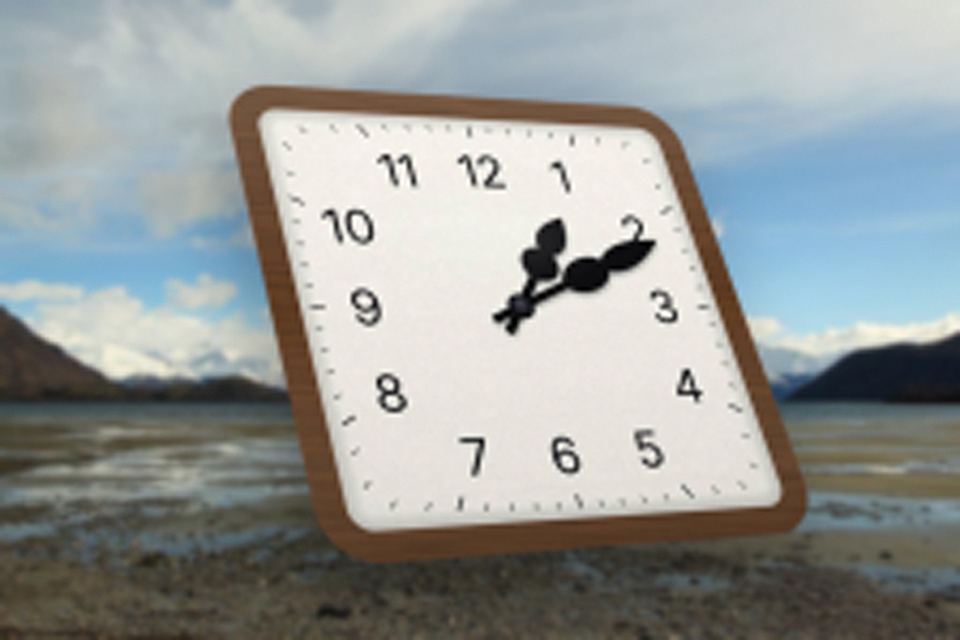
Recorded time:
1,11
